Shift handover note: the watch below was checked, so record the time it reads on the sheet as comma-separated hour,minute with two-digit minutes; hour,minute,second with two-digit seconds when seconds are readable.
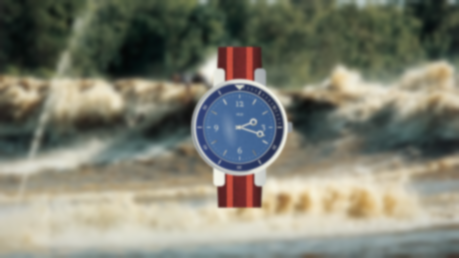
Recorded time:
2,18
